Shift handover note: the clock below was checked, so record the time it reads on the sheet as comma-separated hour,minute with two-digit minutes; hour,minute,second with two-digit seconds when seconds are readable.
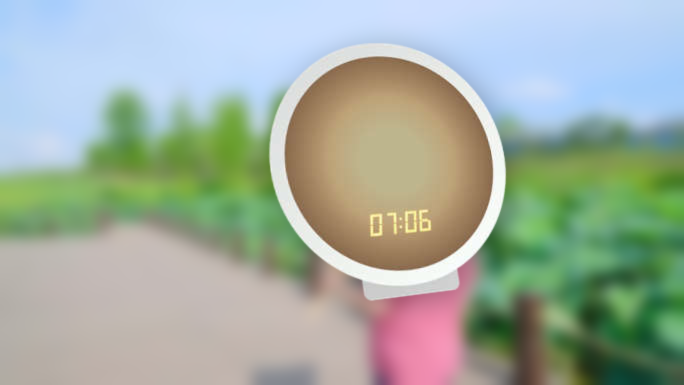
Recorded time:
7,06
